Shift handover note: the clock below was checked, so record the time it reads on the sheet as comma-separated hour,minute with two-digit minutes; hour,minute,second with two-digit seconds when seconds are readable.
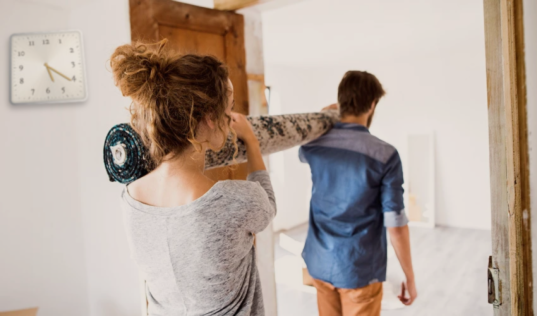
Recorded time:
5,21
